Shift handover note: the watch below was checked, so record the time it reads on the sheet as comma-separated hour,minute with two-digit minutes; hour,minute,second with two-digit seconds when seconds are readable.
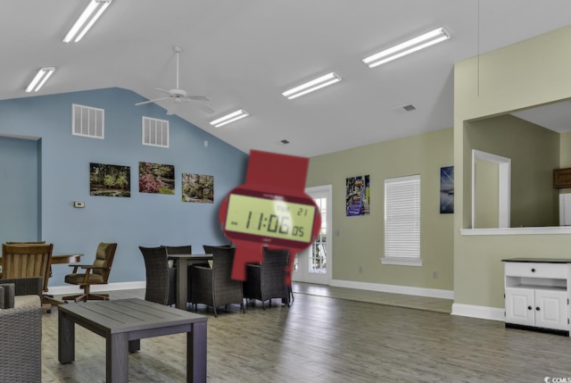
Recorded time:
11,06
